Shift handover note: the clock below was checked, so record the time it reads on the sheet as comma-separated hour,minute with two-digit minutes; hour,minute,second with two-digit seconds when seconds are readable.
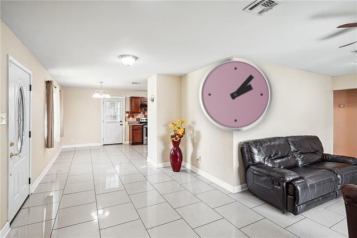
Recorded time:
2,07
